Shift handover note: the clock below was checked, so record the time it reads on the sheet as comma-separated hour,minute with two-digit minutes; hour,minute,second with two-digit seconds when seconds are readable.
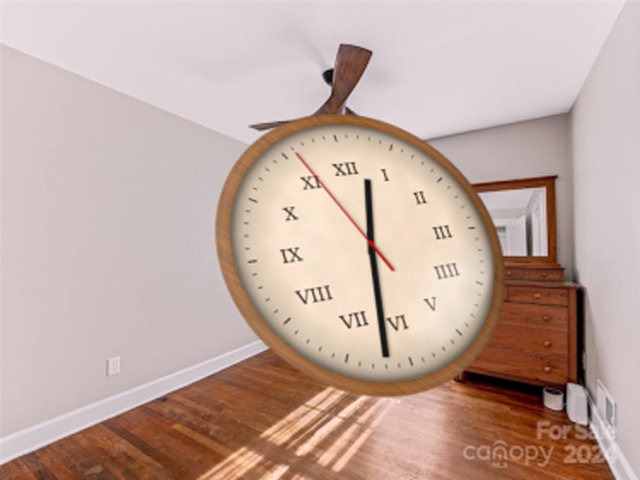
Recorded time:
12,31,56
